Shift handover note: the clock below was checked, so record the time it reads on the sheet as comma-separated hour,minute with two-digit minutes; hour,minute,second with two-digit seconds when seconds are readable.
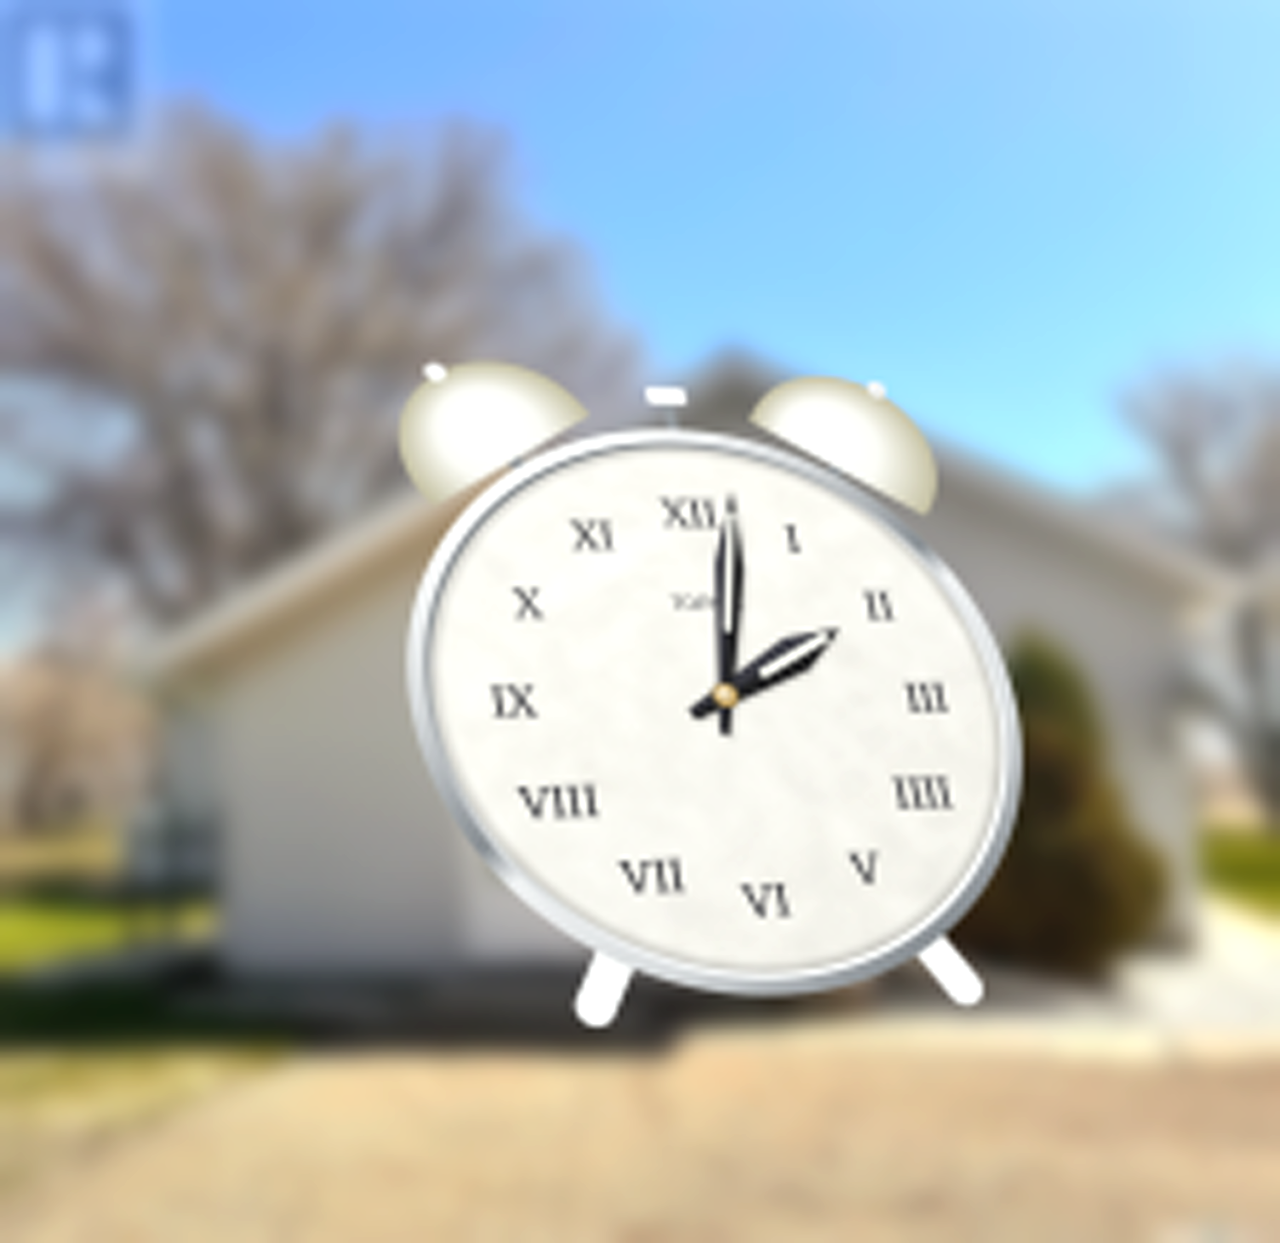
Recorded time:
2,02
